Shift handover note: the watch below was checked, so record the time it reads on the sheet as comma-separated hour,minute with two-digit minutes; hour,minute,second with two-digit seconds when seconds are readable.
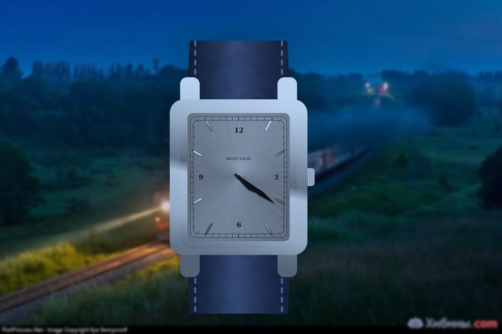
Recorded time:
4,21
